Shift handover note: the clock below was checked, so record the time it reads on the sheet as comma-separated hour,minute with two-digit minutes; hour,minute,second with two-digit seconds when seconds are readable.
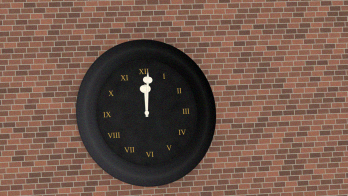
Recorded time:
12,01
